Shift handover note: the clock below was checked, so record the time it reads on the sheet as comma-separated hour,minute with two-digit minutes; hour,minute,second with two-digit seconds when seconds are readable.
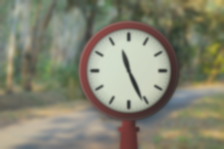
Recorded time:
11,26
